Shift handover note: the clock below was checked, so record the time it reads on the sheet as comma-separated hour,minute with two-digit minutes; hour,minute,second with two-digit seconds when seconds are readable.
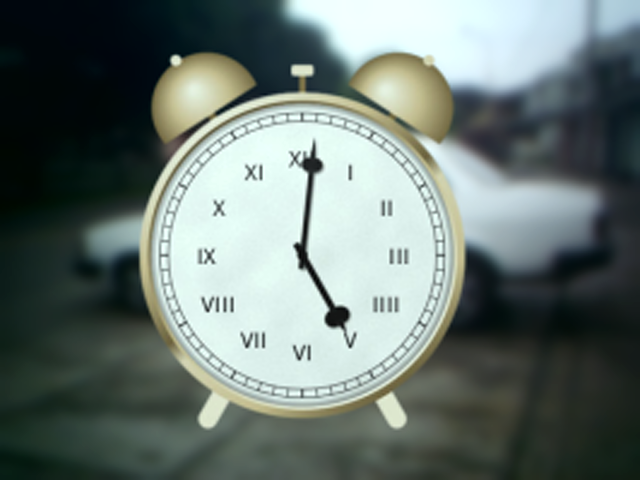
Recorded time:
5,01
